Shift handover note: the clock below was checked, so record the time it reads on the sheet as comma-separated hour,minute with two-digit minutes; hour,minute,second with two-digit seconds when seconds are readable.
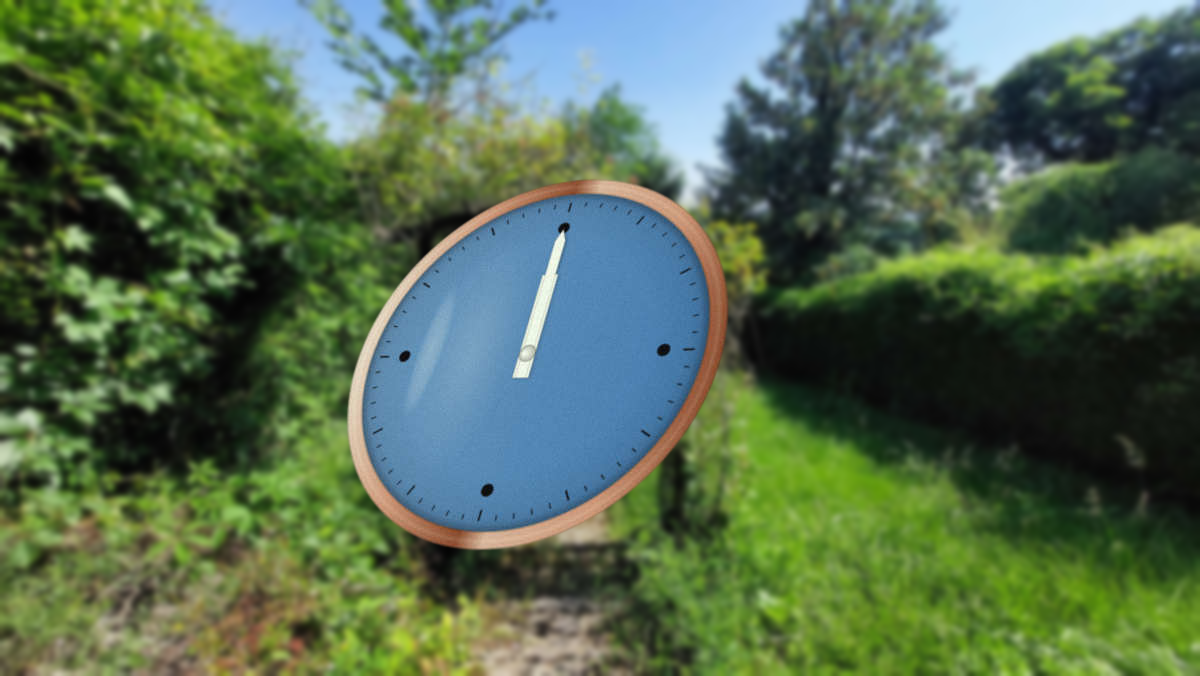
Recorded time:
12,00
